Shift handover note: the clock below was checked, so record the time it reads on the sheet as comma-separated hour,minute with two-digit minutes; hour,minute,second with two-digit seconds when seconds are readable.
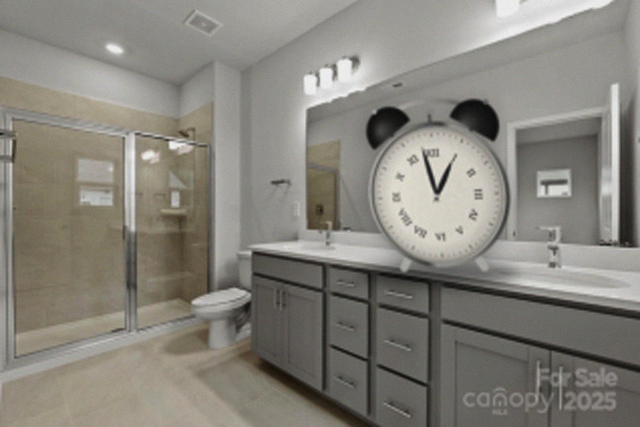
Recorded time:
12,58
